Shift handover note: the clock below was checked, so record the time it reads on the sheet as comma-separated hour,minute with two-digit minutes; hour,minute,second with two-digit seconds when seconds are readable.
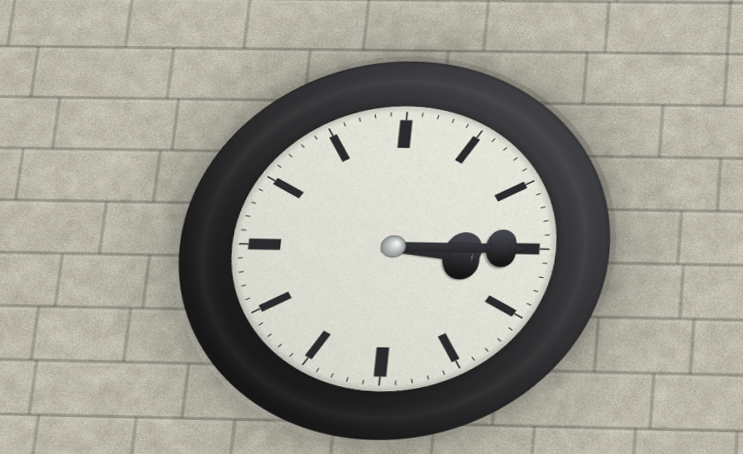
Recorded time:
3,15
